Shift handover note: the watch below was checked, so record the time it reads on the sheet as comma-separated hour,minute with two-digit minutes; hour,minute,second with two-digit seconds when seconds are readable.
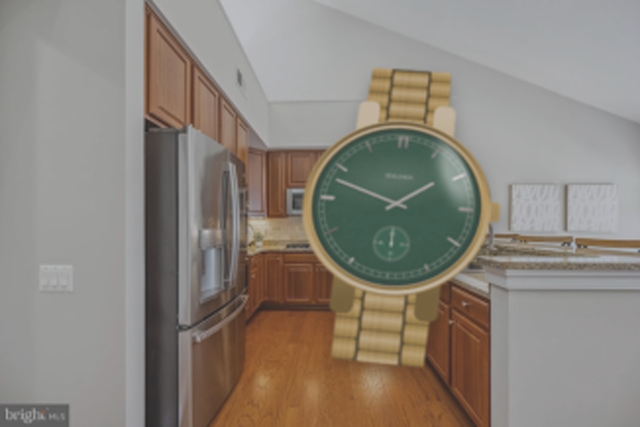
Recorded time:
1,48
